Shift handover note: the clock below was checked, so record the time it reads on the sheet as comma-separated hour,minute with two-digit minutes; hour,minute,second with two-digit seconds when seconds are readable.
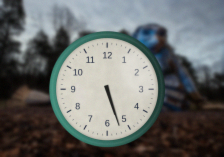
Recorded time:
5,27
